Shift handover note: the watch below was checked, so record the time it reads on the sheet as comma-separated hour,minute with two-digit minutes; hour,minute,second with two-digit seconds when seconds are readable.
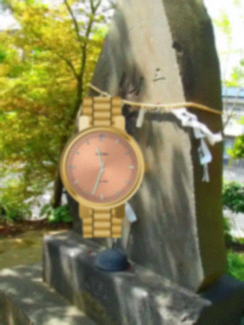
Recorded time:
11,33
